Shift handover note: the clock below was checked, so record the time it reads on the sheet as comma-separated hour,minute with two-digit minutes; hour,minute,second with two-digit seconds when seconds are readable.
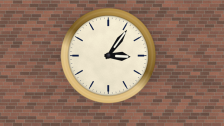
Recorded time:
3,06
